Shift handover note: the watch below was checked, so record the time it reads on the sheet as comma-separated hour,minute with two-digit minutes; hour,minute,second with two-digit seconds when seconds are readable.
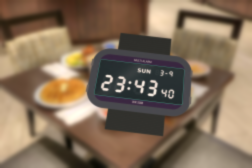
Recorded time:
23,43,40
